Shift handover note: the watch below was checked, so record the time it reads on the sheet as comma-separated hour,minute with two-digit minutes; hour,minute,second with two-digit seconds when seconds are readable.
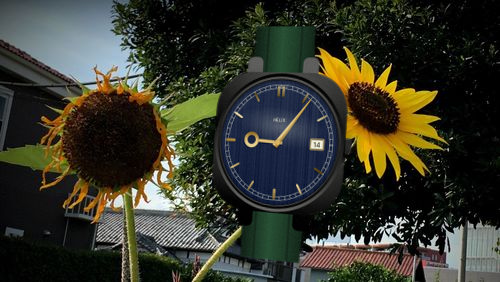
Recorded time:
9,06
